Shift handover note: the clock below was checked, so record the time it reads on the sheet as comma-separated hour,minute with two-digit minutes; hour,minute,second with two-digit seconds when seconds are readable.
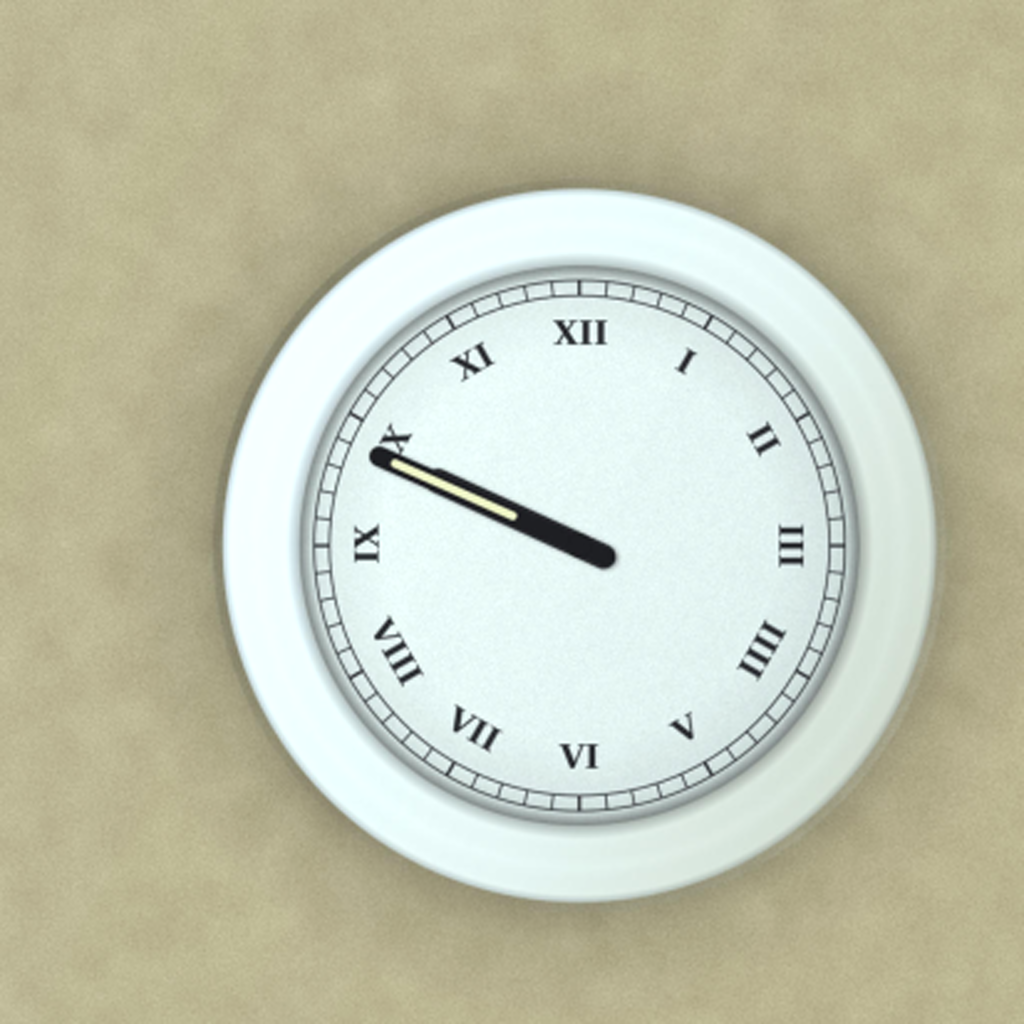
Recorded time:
9,49
